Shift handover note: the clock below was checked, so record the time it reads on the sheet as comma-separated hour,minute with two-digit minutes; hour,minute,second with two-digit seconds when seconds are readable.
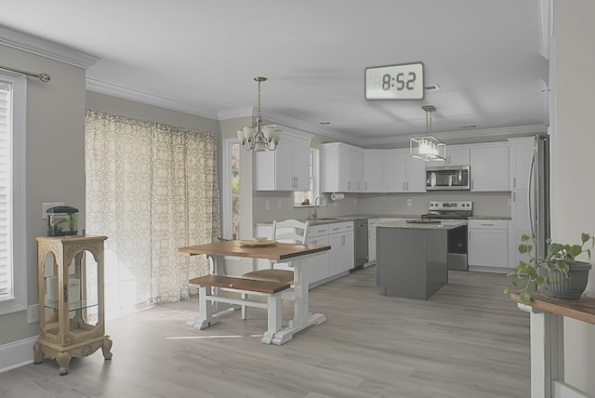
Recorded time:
8,52
